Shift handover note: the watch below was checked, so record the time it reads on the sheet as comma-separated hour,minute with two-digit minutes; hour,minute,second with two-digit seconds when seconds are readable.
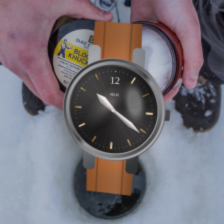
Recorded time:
10,21
